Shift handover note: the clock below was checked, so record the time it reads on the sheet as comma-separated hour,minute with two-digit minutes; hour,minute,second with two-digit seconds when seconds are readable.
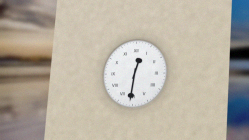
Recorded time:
12,31
